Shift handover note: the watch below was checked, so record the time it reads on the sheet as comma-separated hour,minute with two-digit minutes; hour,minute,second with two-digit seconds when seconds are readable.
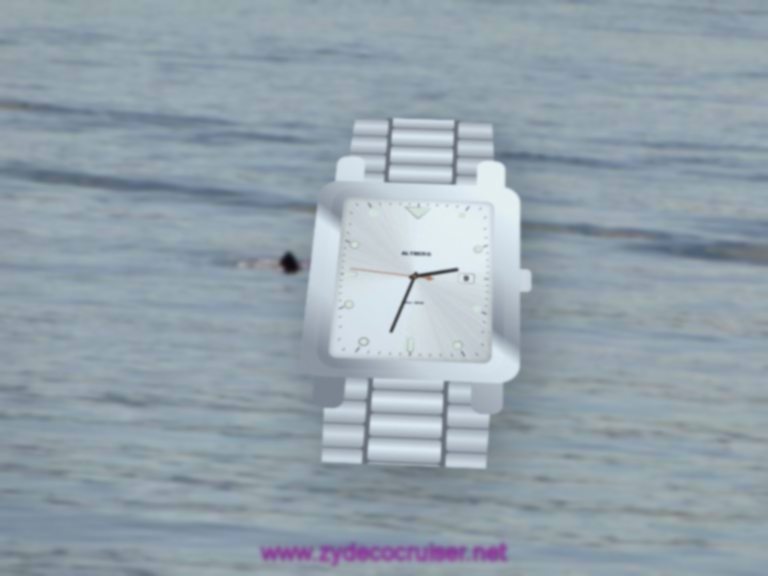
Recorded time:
2,32,46
